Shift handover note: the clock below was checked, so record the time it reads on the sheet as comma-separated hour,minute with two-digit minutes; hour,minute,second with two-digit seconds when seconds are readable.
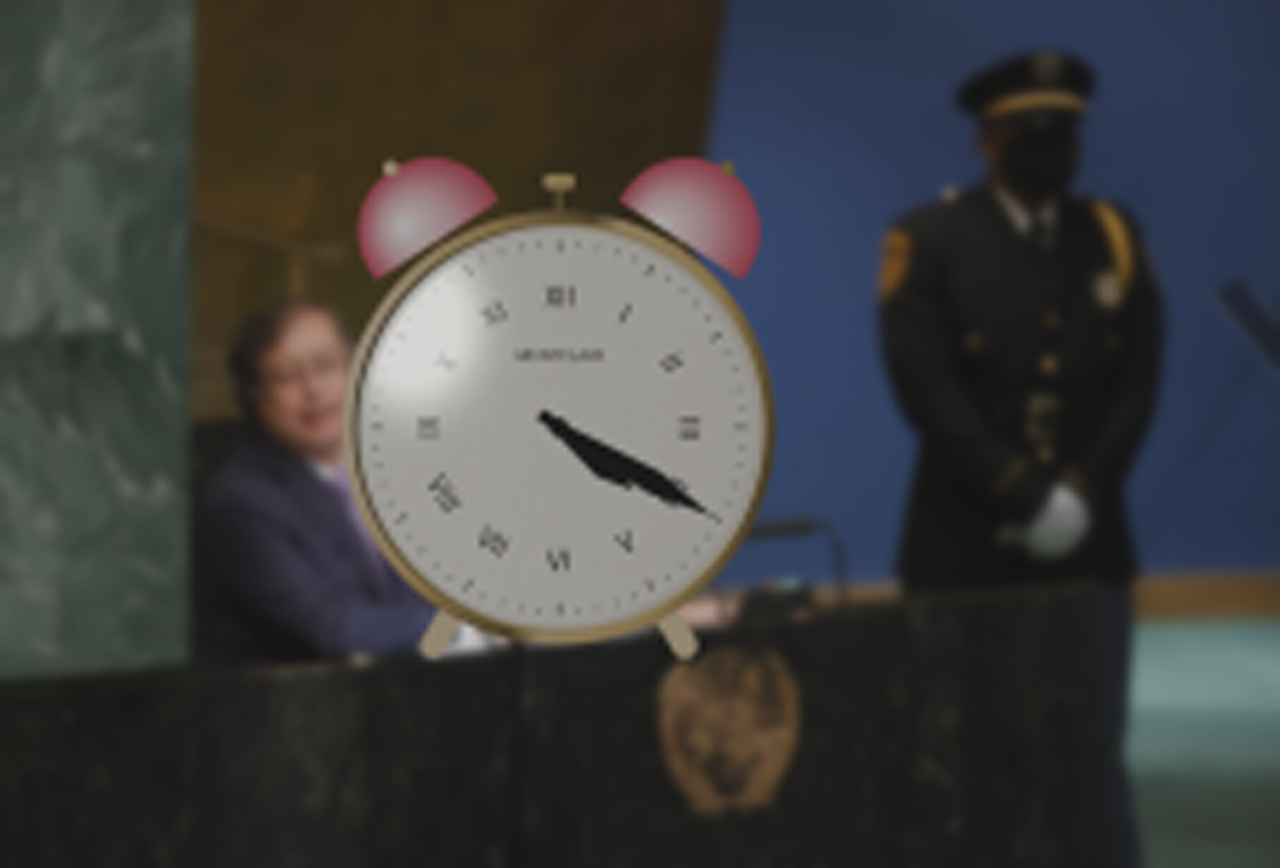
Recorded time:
4,20
